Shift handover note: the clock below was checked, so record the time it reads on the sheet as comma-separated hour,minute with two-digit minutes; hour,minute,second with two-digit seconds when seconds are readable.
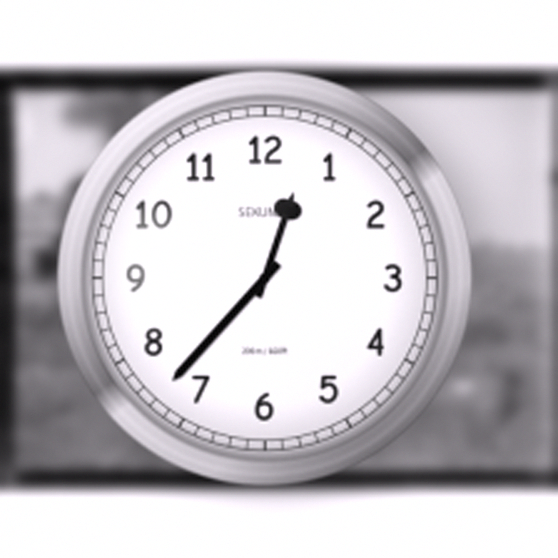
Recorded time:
12,37
